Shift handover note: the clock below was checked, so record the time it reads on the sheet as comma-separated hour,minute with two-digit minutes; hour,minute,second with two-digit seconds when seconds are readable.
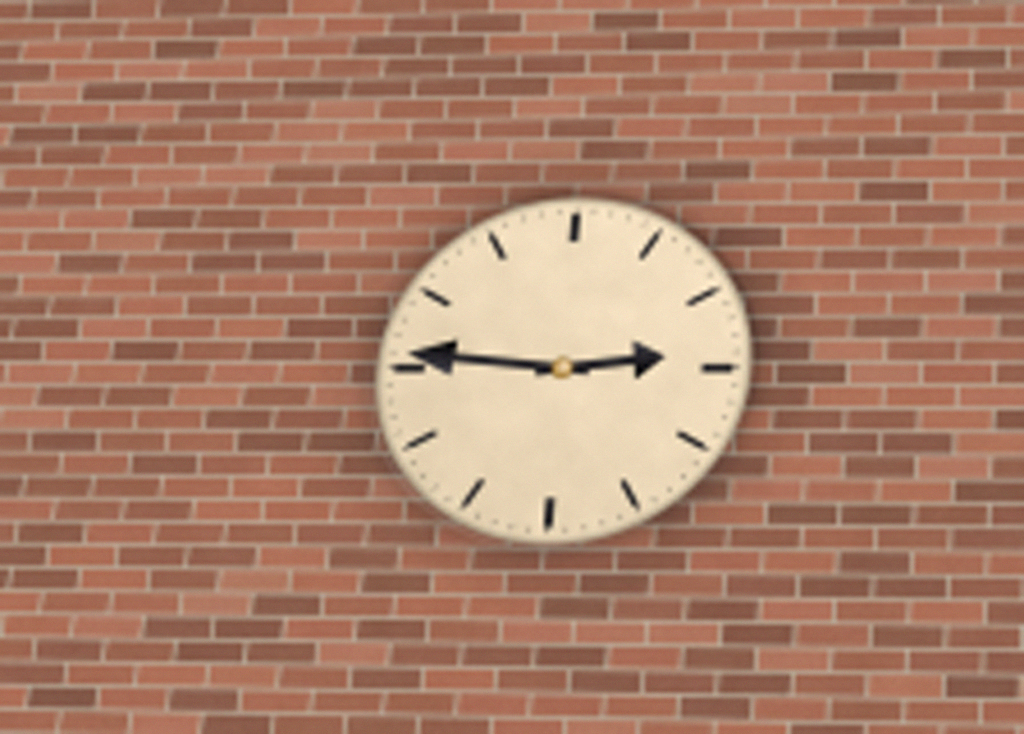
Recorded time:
2,46
